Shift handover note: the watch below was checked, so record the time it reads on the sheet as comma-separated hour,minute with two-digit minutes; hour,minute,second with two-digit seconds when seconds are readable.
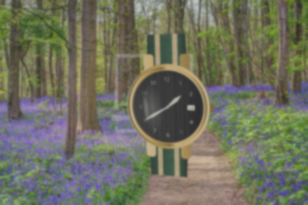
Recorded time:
1,40
